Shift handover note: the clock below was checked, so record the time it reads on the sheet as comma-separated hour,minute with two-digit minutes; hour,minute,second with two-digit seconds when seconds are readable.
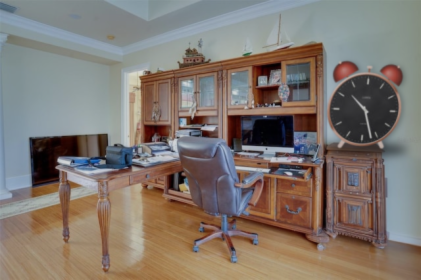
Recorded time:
10,27
